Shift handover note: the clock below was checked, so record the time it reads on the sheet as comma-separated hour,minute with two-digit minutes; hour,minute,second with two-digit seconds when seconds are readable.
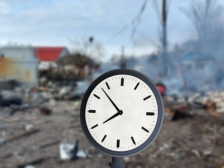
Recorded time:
7,53
